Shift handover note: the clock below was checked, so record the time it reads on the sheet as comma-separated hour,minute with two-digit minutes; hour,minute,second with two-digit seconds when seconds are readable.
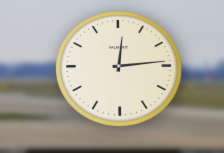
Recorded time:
12,14
